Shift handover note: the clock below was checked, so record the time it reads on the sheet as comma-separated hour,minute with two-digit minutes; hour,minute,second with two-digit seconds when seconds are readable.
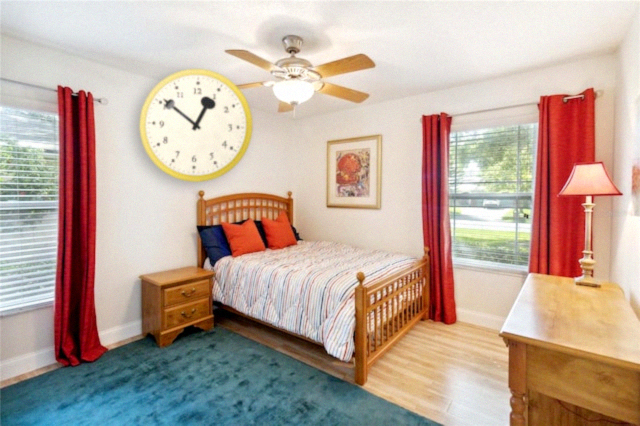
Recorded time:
12,51
